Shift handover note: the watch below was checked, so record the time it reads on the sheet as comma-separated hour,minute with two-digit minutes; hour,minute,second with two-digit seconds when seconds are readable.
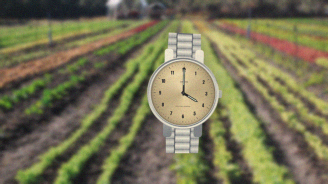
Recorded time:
4,00
